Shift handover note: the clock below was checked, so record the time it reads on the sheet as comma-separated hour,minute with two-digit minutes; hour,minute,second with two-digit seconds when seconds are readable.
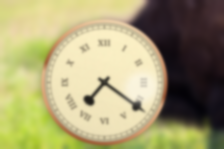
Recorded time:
7,21
